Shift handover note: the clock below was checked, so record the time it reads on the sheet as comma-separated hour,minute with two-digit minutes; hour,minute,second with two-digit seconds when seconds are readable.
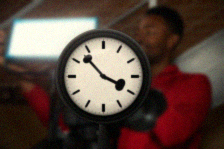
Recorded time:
3,53
